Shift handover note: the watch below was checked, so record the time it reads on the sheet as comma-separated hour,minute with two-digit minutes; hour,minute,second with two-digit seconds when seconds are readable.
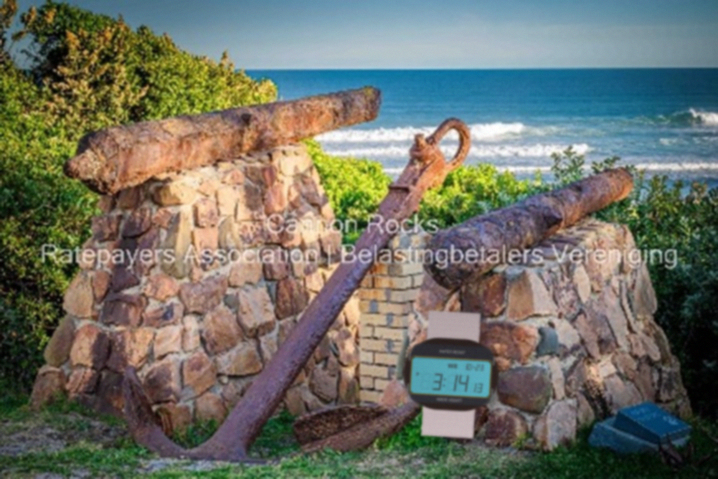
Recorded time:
3,14
